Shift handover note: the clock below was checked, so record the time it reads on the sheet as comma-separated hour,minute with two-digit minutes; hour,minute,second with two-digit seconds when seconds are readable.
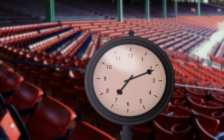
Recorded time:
7,11
